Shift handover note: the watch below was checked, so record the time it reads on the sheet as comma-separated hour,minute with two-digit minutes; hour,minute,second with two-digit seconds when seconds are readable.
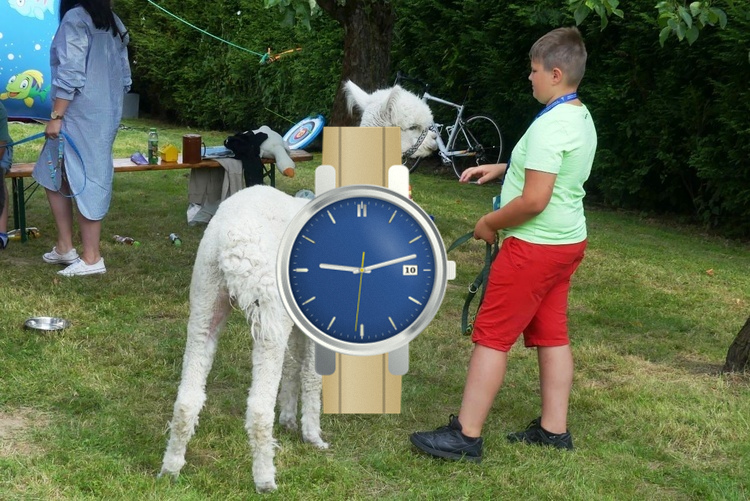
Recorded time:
9,12,31
